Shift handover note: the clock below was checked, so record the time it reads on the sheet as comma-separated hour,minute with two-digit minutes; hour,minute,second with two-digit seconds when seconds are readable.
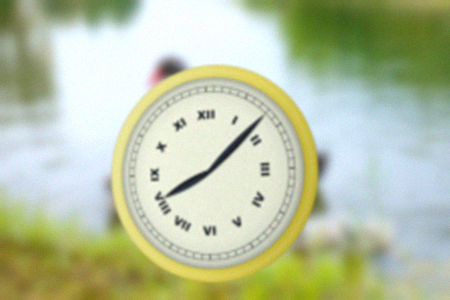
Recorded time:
8,08
